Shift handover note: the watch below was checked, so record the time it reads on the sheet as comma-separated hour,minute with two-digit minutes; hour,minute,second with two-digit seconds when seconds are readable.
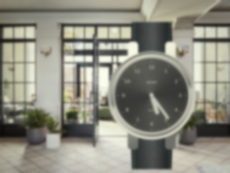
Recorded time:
5,24
